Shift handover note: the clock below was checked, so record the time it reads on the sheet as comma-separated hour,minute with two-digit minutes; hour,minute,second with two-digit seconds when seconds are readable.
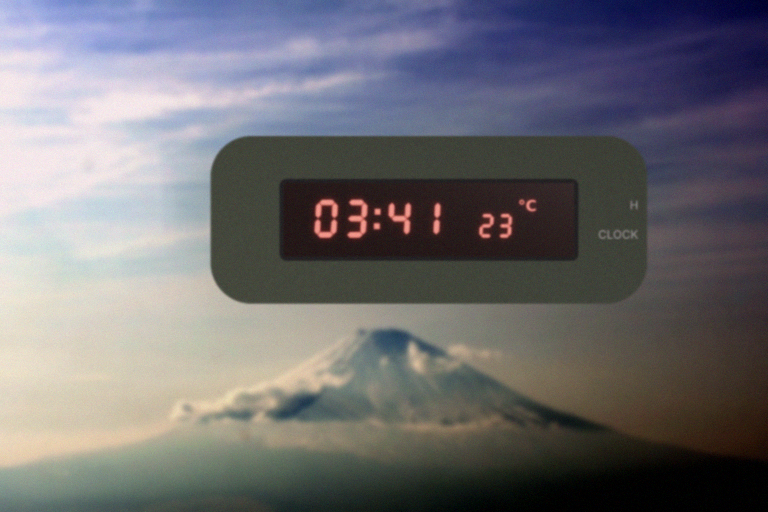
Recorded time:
3,41
